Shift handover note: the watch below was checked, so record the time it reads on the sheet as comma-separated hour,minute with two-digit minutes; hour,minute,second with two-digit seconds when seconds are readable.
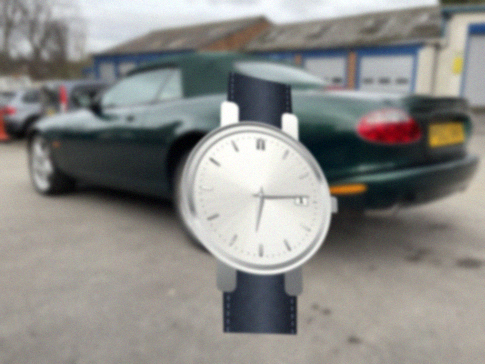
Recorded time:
6,14
